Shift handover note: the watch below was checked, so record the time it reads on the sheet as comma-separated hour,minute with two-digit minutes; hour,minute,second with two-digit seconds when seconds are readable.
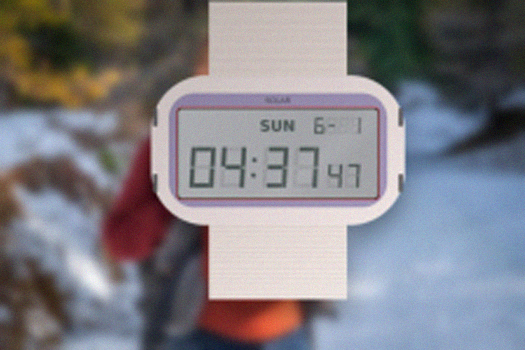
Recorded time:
4,37,47
